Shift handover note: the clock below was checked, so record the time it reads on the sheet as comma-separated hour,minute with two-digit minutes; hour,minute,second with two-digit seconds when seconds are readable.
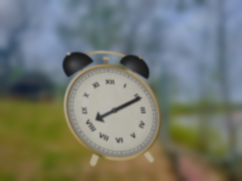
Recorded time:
8,11
